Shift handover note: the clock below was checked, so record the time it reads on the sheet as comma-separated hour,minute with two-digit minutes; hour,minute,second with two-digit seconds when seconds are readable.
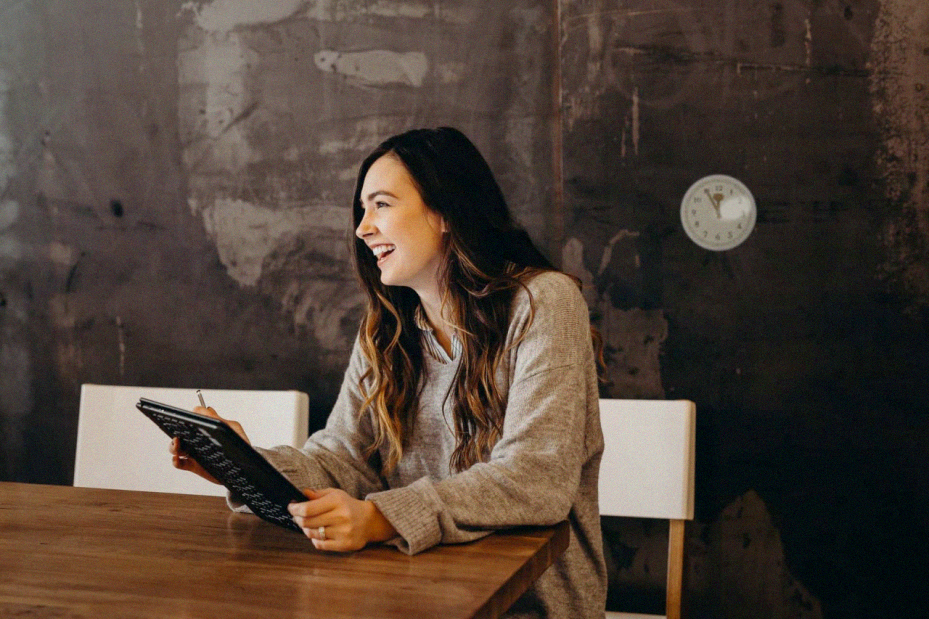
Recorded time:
11,55
